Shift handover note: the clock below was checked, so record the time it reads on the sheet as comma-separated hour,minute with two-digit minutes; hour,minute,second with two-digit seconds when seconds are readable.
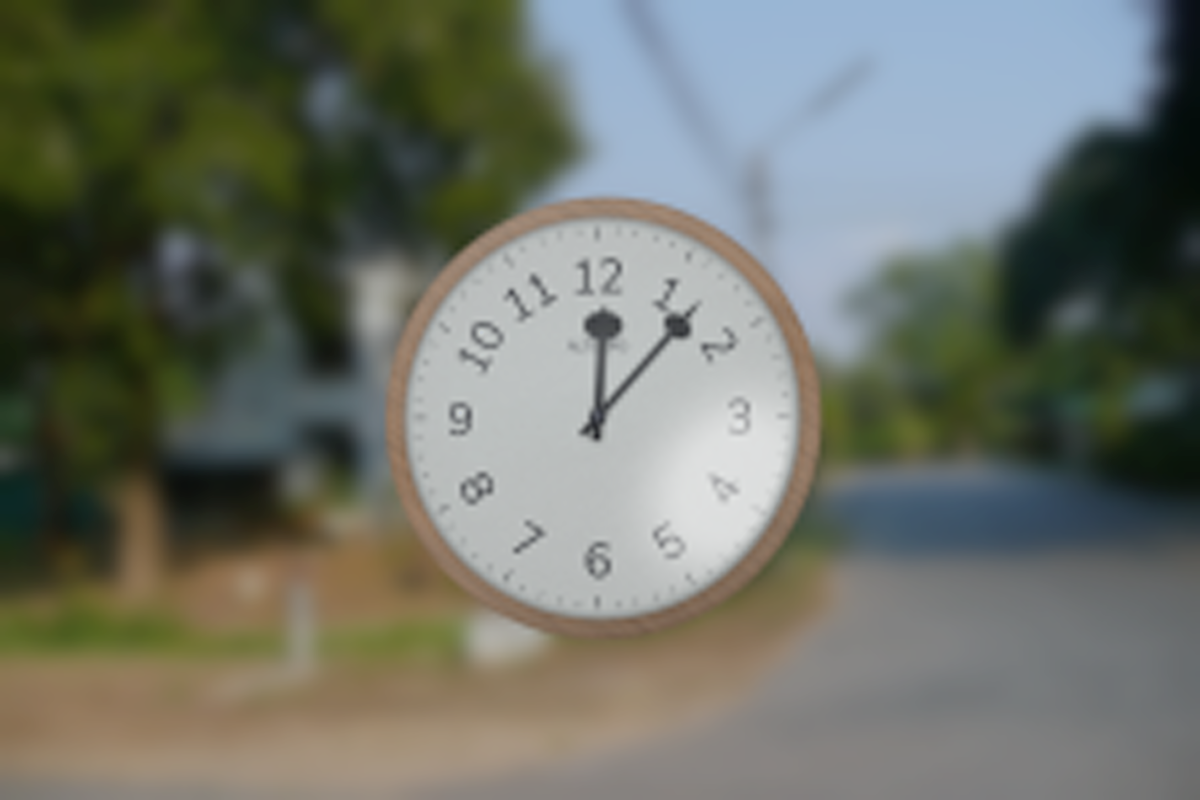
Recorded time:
12,07
